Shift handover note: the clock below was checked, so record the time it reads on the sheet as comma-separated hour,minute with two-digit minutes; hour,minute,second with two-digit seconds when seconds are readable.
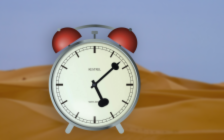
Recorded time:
5,08
